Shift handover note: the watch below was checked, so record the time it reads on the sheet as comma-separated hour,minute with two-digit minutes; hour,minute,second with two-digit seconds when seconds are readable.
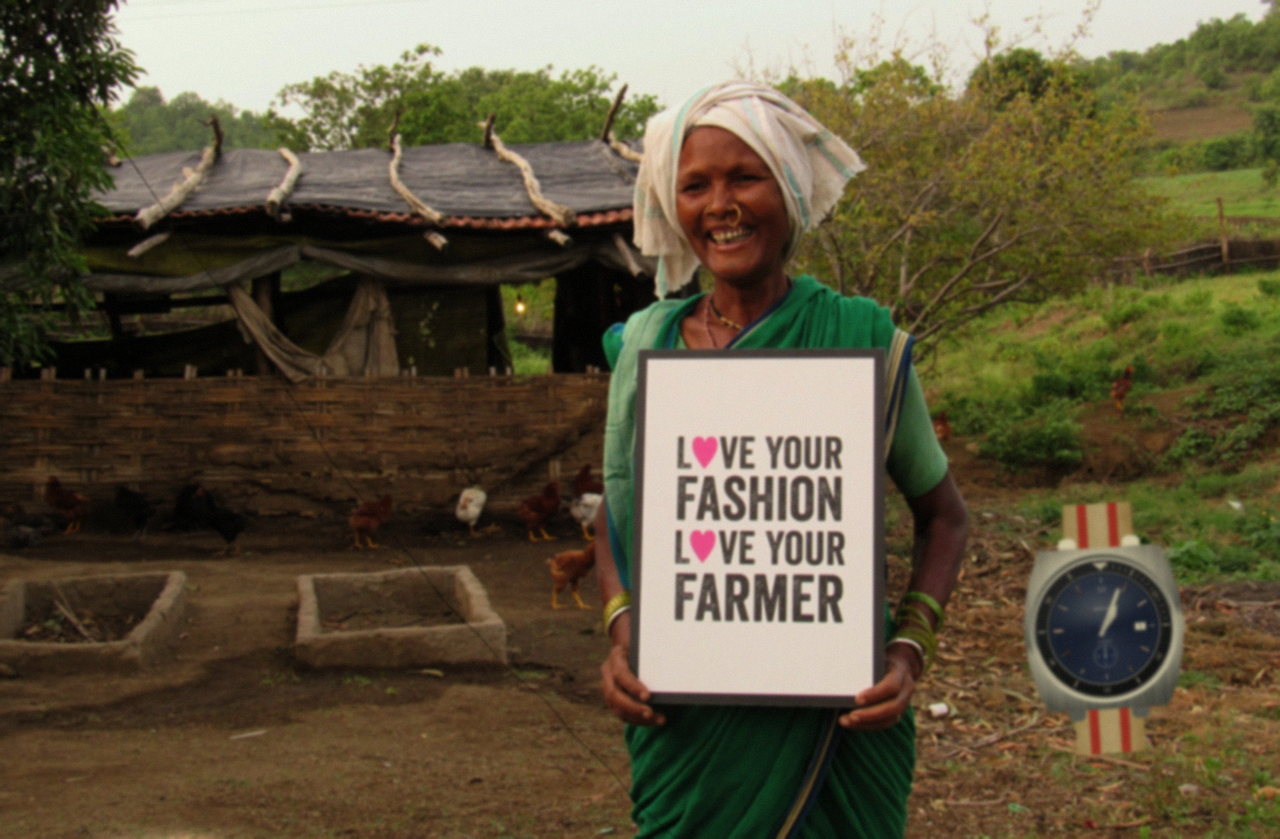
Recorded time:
1,04
